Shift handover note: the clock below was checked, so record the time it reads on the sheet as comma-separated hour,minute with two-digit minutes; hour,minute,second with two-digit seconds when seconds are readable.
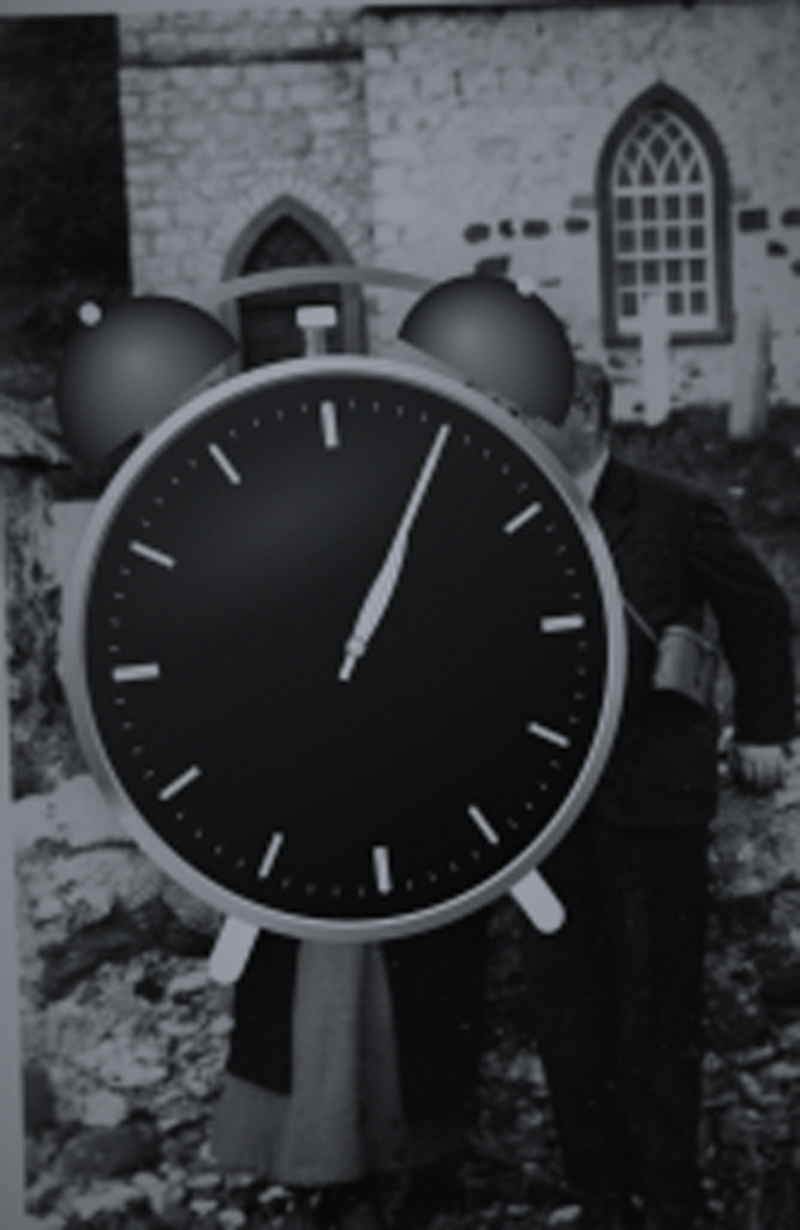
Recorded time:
1,05
